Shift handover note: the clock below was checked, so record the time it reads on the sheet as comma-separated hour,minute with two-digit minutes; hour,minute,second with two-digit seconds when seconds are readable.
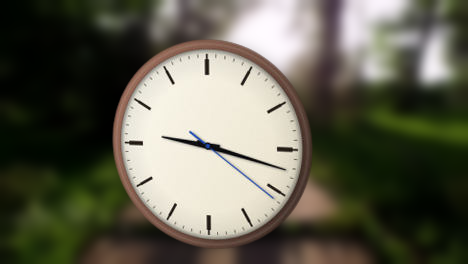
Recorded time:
9,17,21
